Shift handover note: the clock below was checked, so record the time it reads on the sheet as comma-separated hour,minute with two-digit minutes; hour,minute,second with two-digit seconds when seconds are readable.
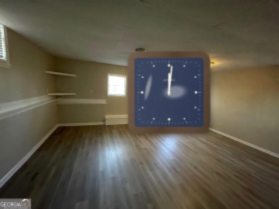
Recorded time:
12,01
